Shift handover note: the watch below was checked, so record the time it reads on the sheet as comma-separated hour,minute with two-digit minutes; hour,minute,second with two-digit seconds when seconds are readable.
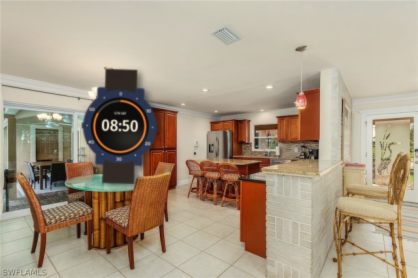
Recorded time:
8,50
